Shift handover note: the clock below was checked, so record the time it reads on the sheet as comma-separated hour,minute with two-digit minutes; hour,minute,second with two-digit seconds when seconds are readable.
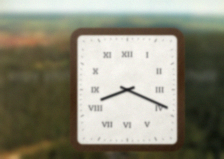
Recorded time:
8,19
